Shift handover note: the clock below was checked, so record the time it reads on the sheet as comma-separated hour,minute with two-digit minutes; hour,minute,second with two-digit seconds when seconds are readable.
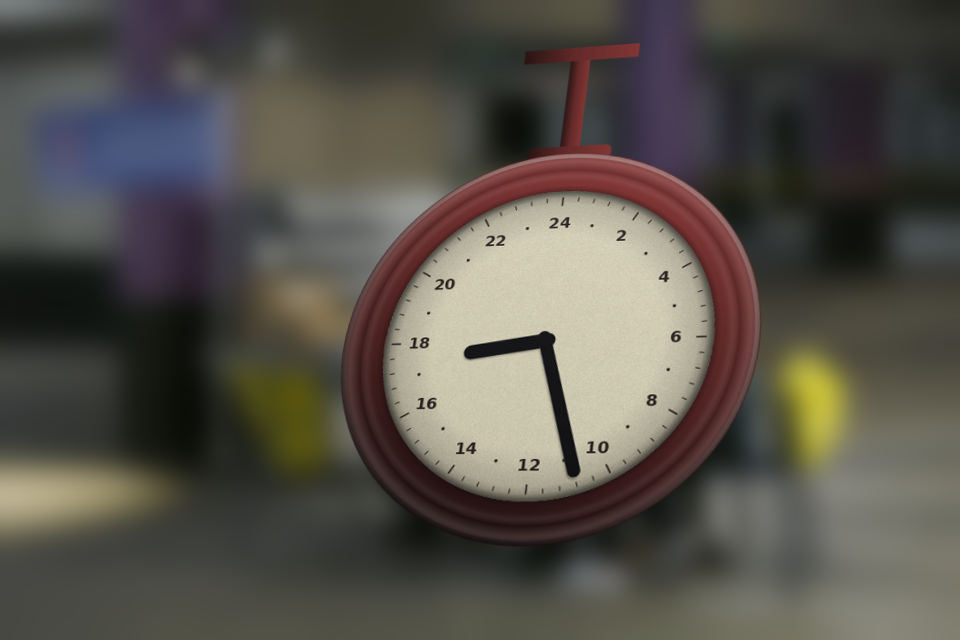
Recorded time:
17,27
